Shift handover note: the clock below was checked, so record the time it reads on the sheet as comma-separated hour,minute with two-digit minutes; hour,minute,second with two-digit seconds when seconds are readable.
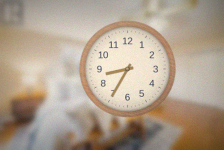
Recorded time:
8,35
